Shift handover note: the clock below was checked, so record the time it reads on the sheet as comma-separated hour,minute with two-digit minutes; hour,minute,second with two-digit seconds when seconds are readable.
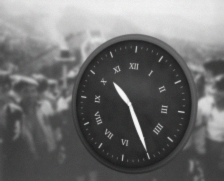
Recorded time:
10,25
